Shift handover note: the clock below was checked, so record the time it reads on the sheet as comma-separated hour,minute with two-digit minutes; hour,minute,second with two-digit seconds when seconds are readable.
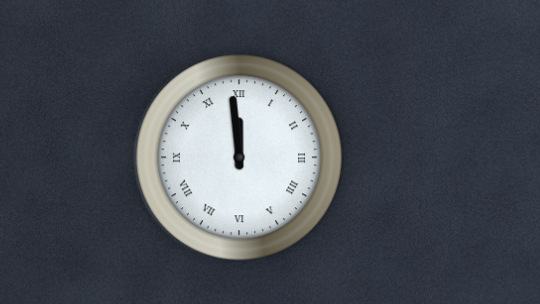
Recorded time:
11,59
